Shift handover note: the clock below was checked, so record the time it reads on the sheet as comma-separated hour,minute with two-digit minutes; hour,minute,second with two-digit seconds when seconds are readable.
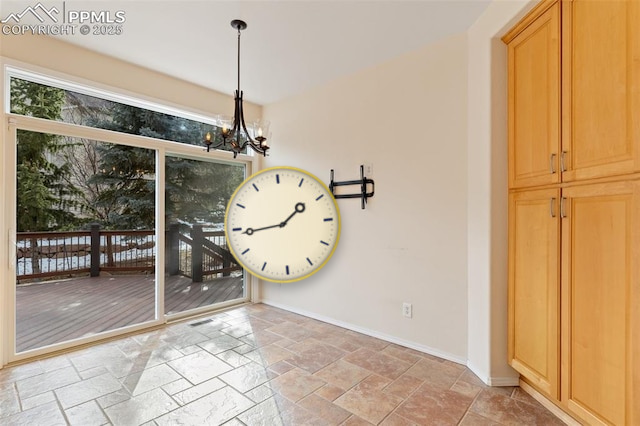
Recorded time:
1,44
